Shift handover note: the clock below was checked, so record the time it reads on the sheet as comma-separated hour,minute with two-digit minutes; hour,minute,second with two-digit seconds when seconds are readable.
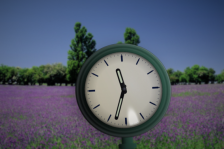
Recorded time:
11,33
